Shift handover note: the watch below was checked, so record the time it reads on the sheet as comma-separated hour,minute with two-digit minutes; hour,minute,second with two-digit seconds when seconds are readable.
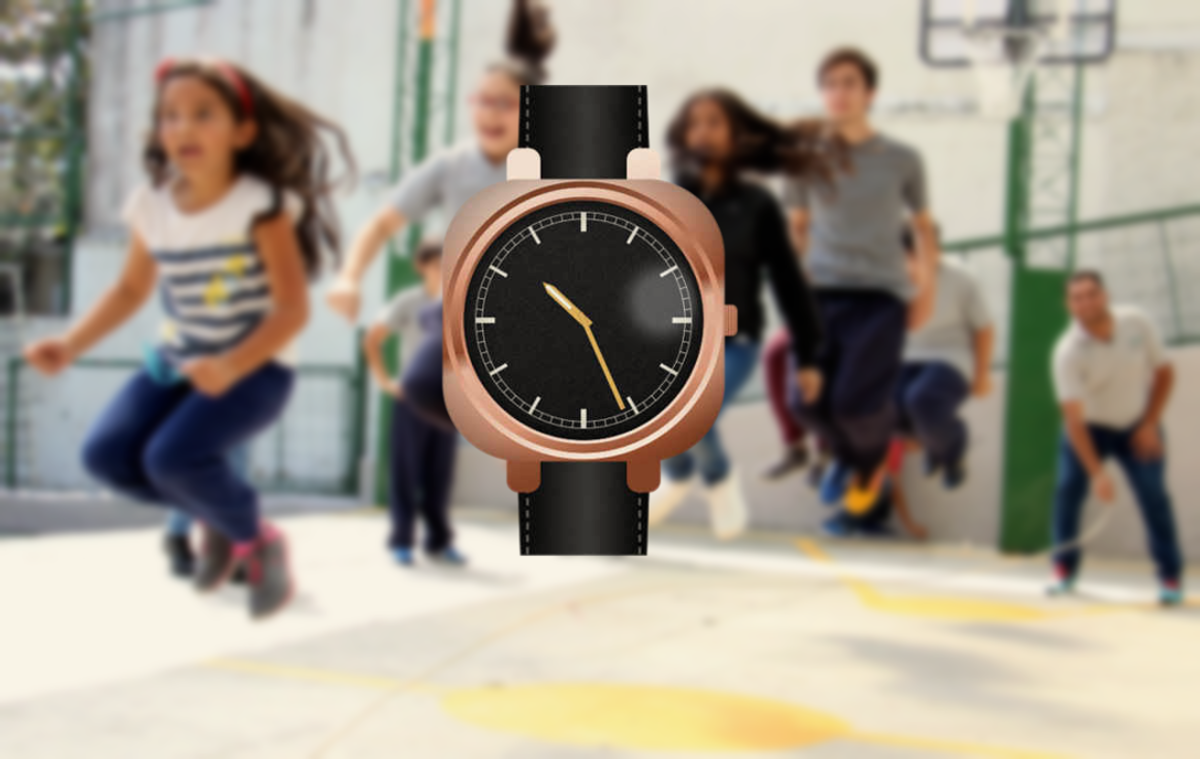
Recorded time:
10,26
